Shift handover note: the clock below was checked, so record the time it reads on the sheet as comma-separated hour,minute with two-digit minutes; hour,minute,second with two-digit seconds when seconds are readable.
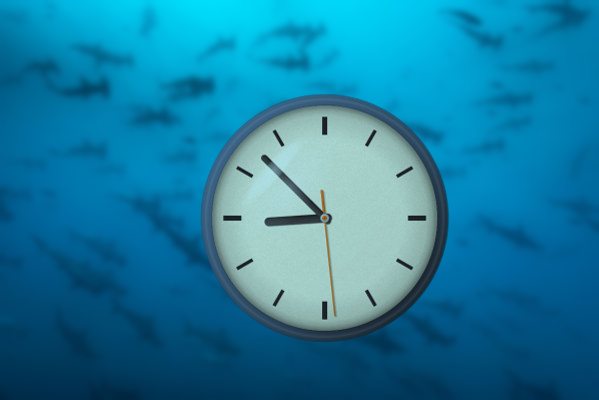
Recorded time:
8,52,29
